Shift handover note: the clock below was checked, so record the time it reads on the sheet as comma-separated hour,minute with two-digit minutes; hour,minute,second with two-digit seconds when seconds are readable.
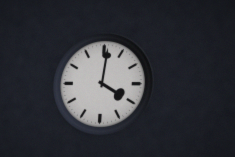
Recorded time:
4,01
